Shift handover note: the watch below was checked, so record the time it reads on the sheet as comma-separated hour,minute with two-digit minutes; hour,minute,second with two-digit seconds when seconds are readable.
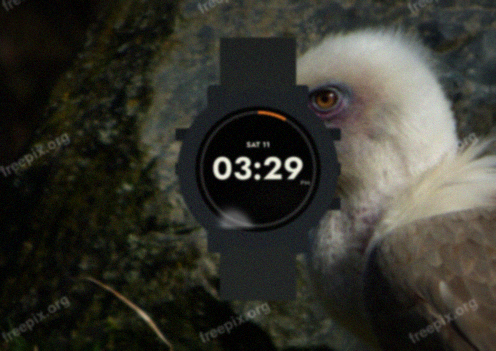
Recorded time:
3,29
